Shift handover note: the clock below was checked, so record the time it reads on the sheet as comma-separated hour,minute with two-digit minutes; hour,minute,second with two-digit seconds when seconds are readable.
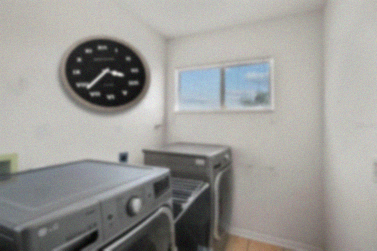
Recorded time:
3,38
